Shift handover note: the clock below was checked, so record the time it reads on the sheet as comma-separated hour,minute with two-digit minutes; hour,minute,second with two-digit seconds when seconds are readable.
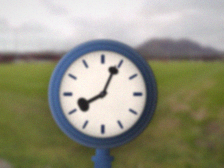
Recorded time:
8,04
